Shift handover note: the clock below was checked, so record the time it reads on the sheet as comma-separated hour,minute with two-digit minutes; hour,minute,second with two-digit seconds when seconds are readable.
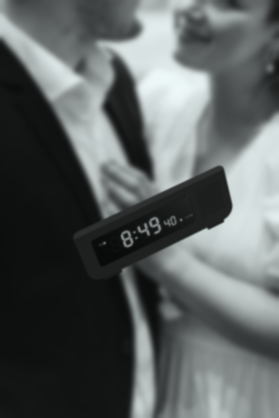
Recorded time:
8,49
